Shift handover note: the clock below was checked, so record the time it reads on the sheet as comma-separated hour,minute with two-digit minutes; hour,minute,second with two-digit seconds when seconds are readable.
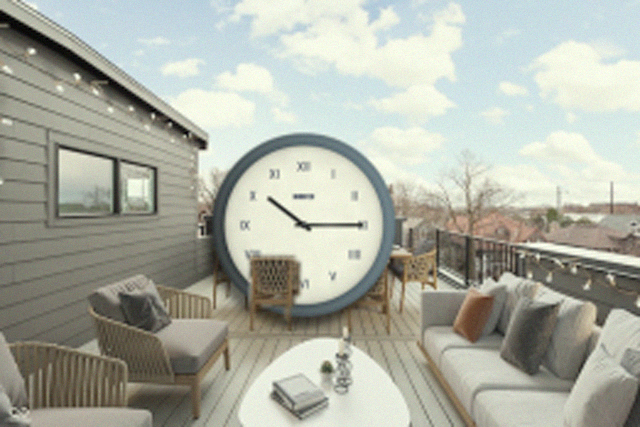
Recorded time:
10,15
